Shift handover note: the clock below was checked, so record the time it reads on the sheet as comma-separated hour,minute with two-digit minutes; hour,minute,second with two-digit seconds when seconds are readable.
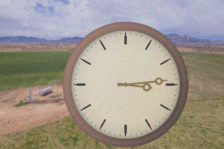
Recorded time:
3,14
